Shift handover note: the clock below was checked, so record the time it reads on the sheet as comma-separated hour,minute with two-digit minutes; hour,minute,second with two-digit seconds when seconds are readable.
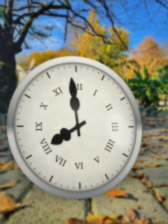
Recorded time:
7,59
